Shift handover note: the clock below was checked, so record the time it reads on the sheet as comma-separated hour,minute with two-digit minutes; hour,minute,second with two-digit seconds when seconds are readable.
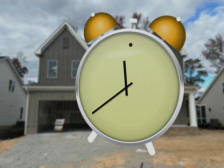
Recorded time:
11,38
